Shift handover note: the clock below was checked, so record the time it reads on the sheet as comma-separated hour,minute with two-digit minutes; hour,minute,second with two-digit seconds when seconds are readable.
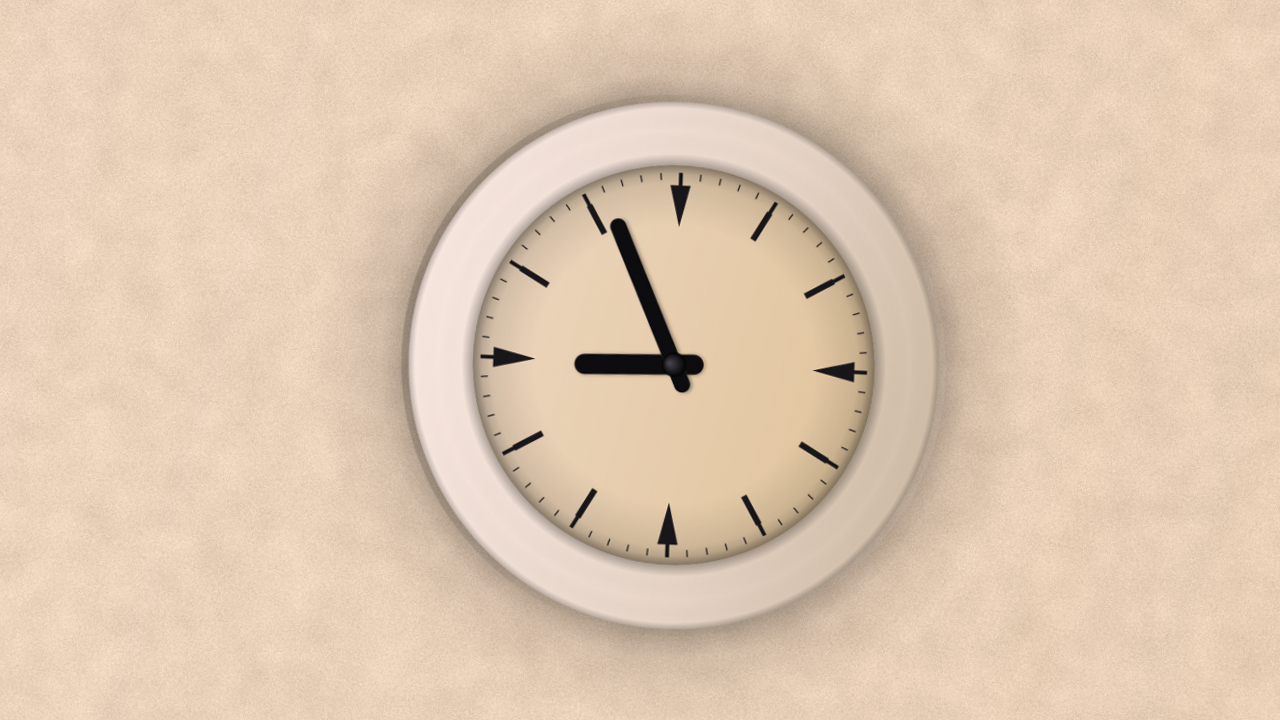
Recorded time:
8,56
